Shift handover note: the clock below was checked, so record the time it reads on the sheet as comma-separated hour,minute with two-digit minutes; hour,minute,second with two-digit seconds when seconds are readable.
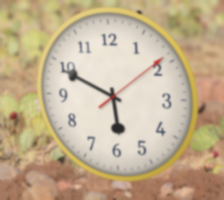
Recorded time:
5,49,09
